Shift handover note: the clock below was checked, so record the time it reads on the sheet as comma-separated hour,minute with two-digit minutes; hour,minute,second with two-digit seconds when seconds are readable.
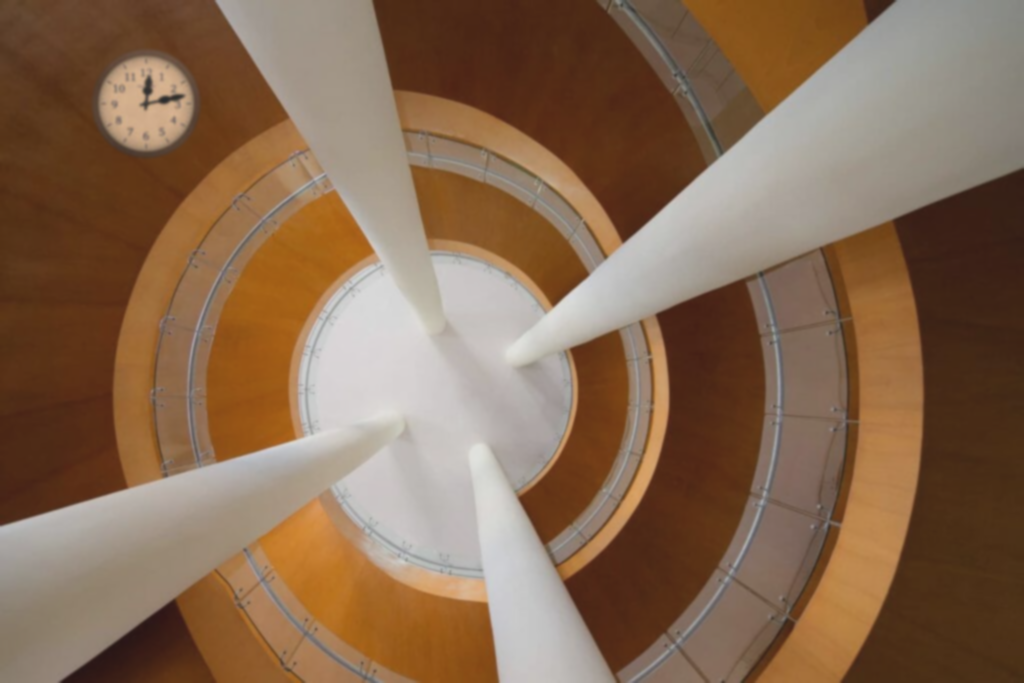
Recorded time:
12,13
